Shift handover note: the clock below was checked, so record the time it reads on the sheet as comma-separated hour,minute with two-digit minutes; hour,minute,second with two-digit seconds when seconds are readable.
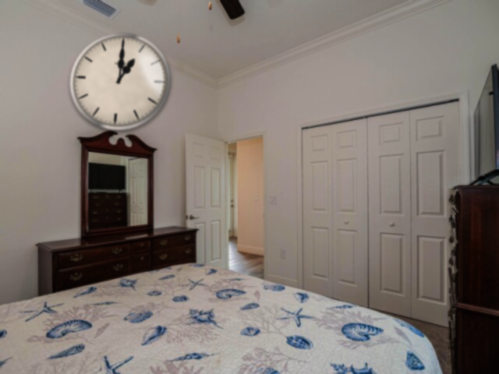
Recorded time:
1,00
